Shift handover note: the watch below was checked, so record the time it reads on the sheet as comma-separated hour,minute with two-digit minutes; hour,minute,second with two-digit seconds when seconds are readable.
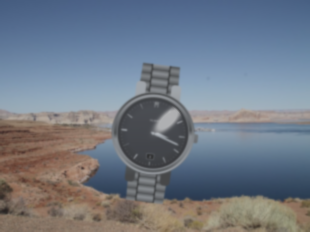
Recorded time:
3,18
